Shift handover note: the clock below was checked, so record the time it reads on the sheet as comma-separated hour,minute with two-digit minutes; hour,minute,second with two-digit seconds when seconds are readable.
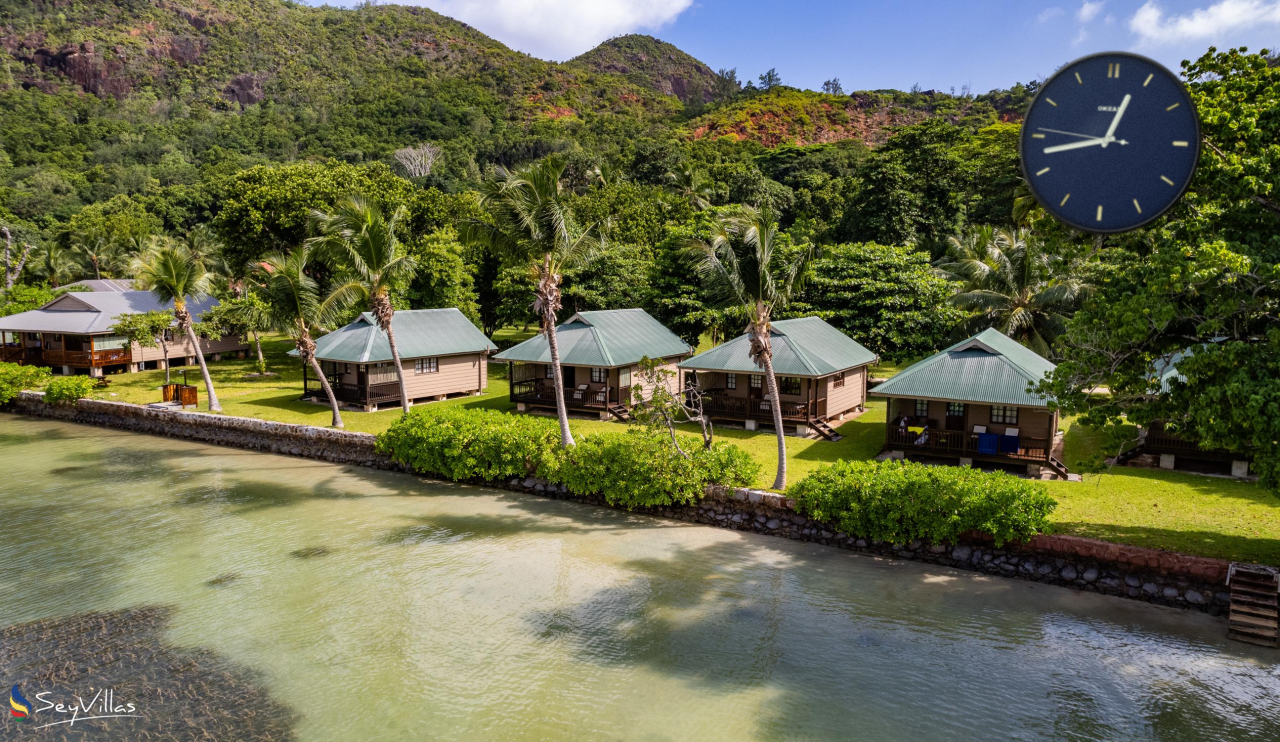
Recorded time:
12,42,46
